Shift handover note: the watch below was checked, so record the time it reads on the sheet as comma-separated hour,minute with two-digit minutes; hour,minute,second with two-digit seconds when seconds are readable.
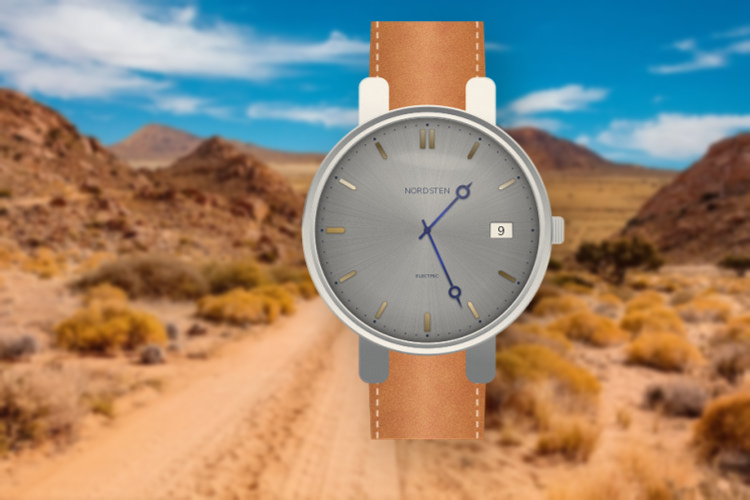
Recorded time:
1,26
